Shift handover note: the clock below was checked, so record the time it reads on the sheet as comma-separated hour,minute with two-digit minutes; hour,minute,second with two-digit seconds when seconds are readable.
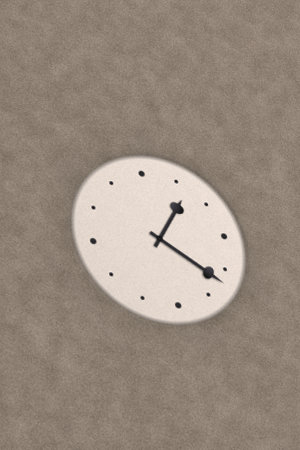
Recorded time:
1,22
